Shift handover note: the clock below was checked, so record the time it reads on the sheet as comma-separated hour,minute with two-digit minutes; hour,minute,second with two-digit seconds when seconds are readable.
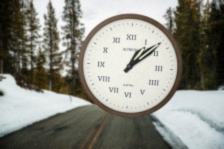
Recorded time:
1,08
